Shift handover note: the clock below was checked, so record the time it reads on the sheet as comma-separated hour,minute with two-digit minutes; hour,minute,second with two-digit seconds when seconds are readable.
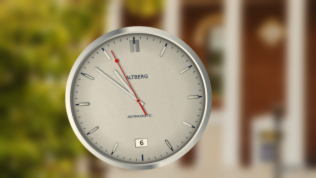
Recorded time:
10,51,56
